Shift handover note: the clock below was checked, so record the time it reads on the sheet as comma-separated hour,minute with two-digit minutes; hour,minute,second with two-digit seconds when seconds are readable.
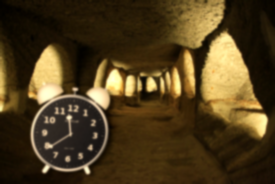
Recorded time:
11,39
